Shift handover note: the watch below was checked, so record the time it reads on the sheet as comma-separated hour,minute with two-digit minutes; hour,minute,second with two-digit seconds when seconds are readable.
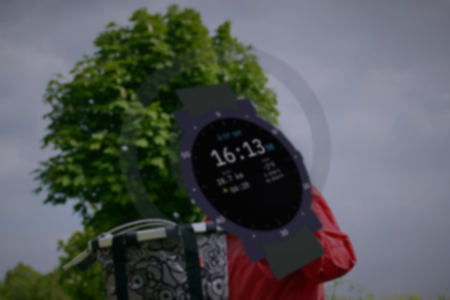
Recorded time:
16,13
